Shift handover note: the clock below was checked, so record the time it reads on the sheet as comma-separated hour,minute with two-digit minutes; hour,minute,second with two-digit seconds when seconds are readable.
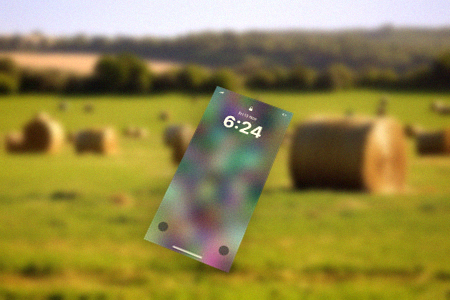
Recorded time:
6,24
